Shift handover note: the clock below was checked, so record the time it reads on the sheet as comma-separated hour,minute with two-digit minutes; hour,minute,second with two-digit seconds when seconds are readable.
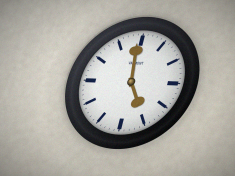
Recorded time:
4,59
